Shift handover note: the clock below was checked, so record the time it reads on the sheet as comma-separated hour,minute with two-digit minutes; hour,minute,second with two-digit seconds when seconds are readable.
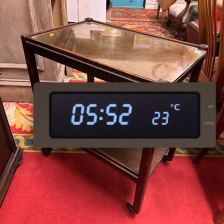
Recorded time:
5,52
